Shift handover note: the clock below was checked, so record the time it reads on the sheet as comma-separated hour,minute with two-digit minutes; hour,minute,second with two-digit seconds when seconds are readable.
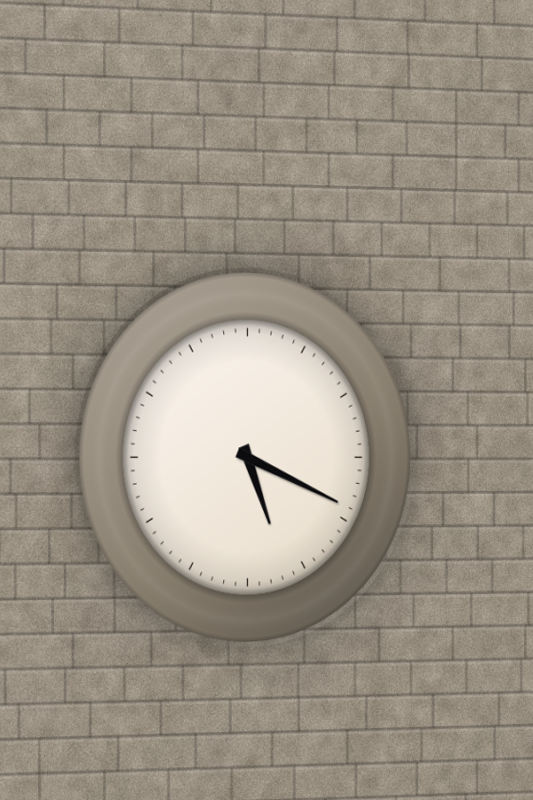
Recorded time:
5,19
